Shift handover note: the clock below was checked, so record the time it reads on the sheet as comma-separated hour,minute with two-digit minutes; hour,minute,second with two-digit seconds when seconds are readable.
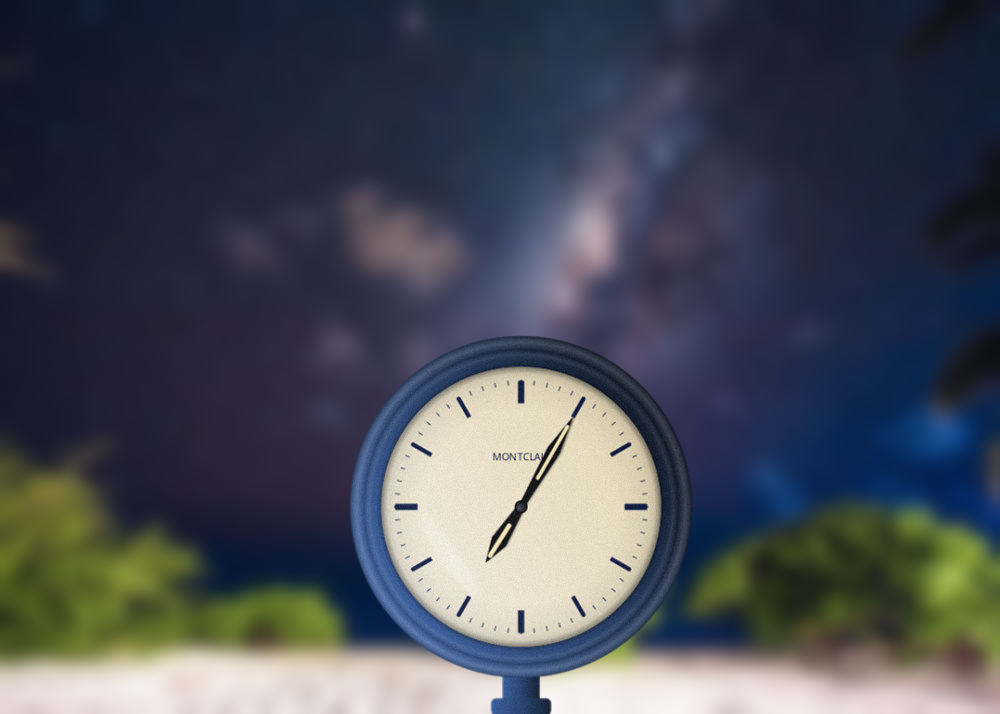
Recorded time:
7,05
